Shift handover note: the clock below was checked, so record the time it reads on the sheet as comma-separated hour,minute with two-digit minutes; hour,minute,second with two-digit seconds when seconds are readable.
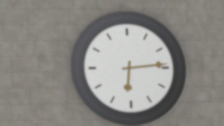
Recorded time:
6,14
